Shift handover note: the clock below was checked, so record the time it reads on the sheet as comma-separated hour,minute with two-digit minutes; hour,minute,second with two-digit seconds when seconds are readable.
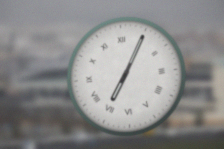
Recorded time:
7,05
